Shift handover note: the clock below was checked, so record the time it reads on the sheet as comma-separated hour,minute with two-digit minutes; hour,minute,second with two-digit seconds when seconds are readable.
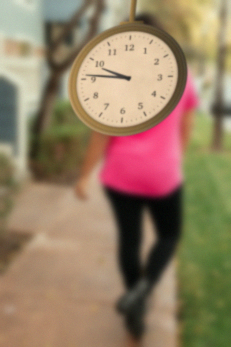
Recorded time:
9,46
